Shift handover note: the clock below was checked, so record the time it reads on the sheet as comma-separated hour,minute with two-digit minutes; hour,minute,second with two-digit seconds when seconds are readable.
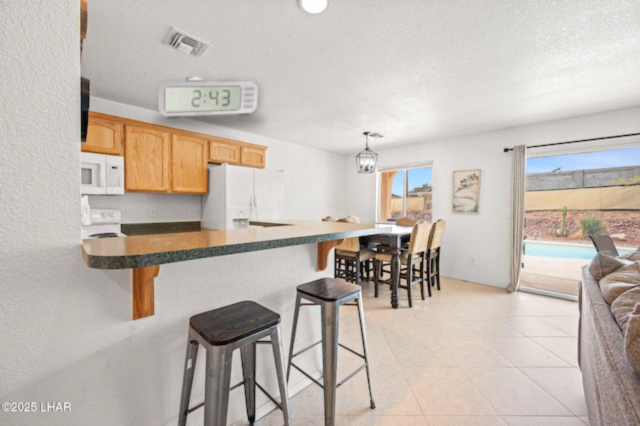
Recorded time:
2,43
